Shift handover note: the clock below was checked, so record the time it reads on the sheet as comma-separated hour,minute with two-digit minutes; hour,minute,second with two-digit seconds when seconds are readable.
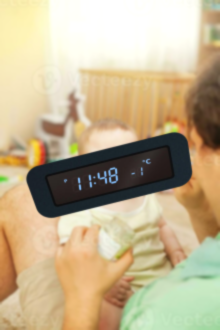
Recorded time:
11,48
